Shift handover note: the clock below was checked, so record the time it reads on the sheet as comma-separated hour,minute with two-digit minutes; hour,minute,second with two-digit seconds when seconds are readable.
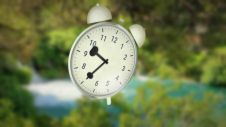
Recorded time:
9,35
